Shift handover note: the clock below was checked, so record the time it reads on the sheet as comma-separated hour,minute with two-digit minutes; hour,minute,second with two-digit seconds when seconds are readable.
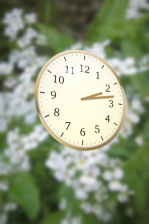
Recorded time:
2,13
